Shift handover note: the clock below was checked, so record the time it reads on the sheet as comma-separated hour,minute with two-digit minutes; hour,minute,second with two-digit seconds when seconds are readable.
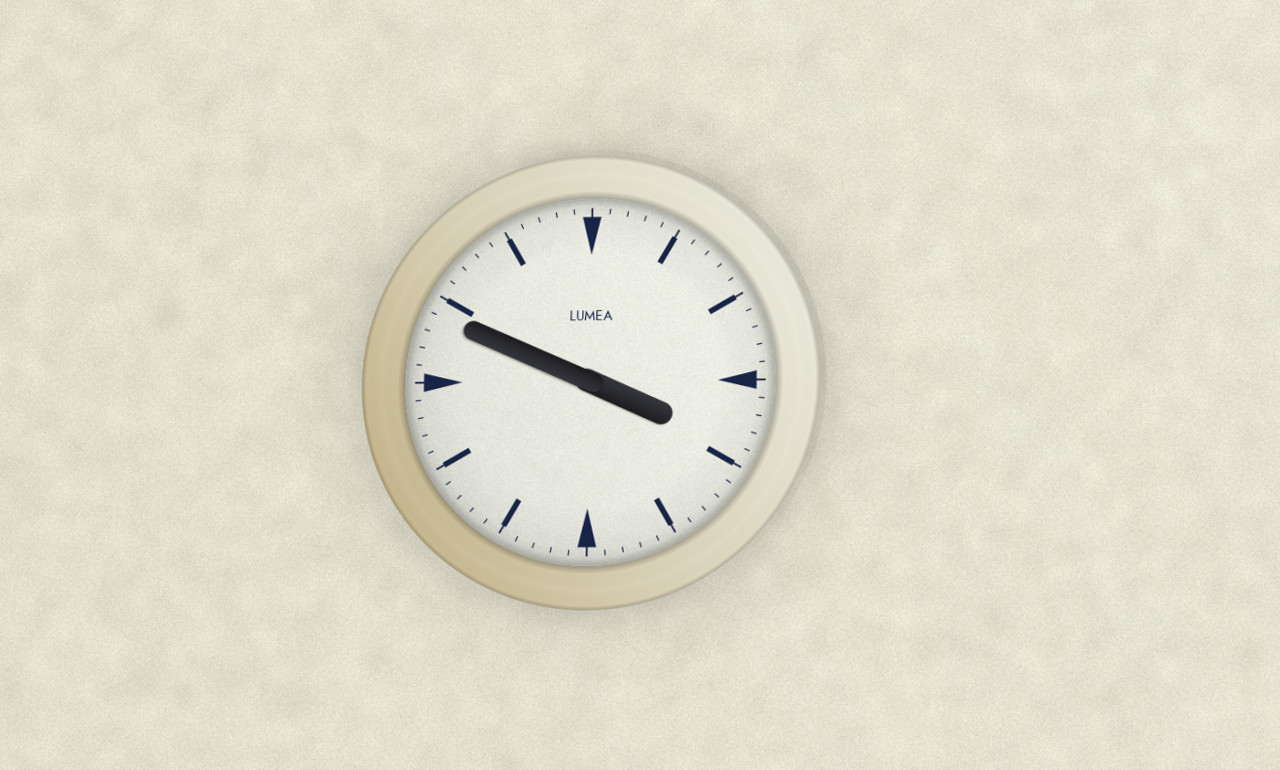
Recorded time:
3,49
